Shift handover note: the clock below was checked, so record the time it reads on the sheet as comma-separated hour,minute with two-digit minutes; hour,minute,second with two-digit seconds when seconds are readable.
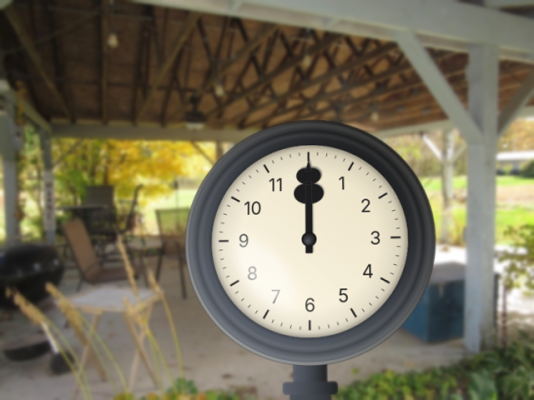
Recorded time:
12,00
